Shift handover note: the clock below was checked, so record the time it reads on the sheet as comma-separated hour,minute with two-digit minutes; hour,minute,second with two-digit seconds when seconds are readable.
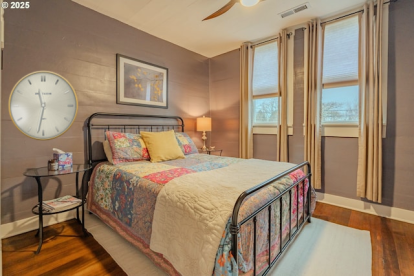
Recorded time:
11,32
